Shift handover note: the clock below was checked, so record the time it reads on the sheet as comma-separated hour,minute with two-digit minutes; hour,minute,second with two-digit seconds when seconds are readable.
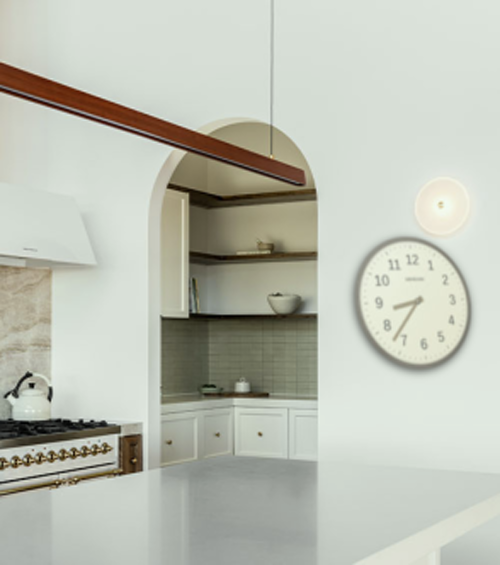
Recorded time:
8,37
